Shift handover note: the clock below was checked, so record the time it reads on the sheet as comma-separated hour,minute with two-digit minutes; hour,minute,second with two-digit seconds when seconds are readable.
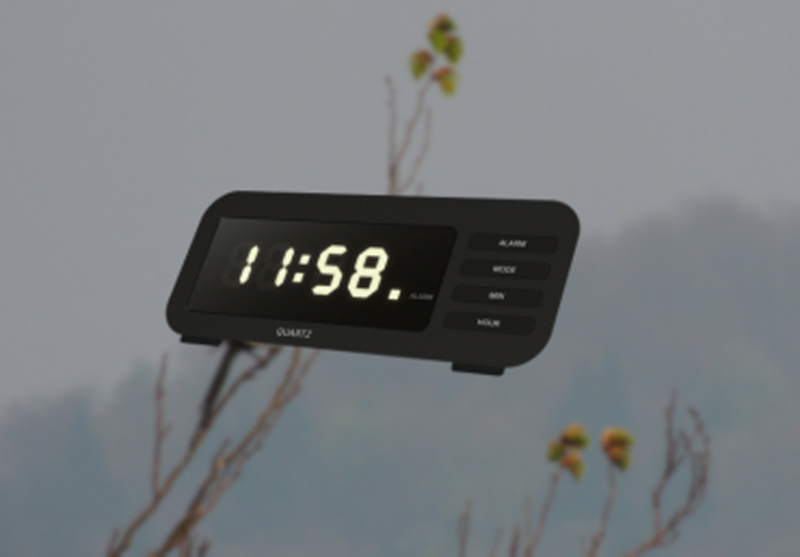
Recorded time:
11,58
